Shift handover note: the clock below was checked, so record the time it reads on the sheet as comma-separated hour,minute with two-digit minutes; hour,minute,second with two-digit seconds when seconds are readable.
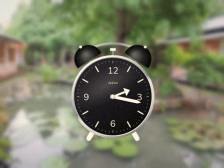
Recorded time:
2,17
